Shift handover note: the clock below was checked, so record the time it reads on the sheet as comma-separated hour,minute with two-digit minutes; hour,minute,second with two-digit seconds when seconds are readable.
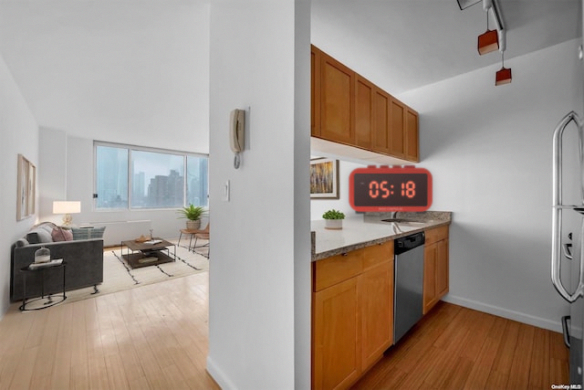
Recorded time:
5,18
